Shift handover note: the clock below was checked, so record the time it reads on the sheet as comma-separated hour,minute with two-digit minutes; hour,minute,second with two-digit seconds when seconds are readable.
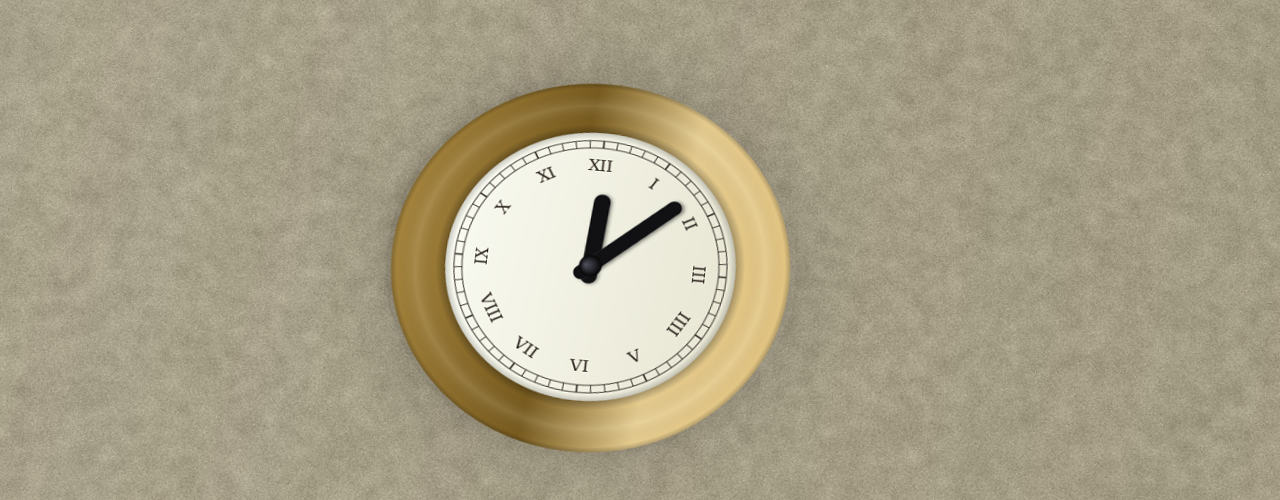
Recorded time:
12,08
